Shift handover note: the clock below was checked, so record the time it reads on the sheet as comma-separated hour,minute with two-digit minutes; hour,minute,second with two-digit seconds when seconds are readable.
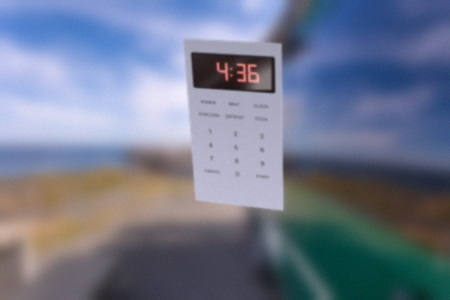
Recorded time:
4,36
